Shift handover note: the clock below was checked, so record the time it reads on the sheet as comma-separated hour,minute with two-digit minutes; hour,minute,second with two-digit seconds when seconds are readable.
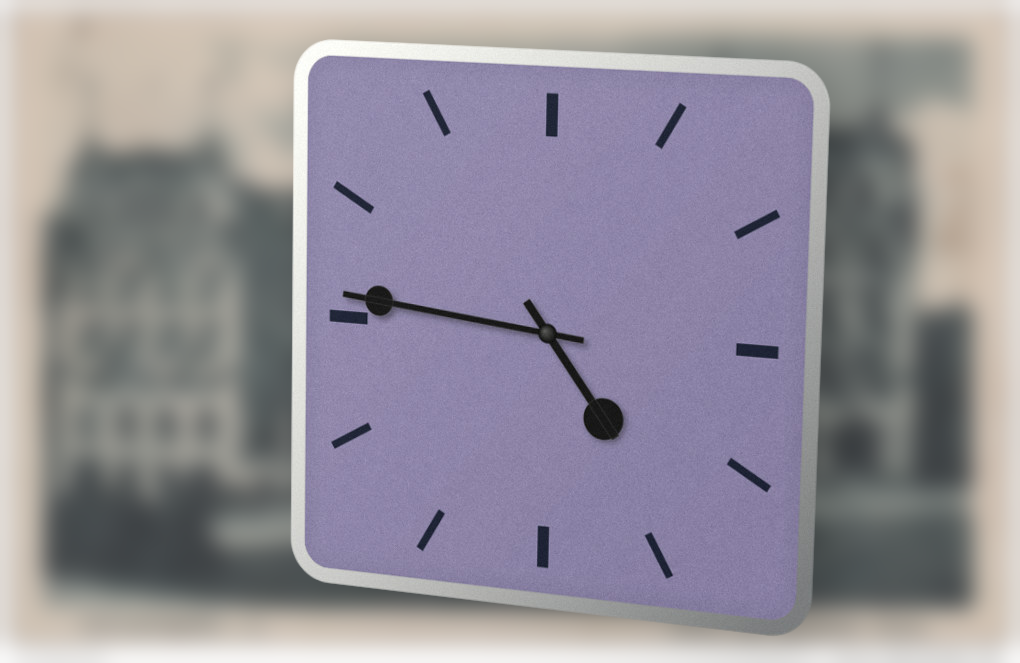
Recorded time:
4,46
